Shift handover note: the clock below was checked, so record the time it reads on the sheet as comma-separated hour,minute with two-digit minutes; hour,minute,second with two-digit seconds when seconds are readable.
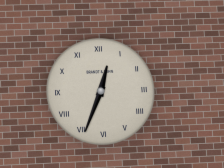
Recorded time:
12,34
